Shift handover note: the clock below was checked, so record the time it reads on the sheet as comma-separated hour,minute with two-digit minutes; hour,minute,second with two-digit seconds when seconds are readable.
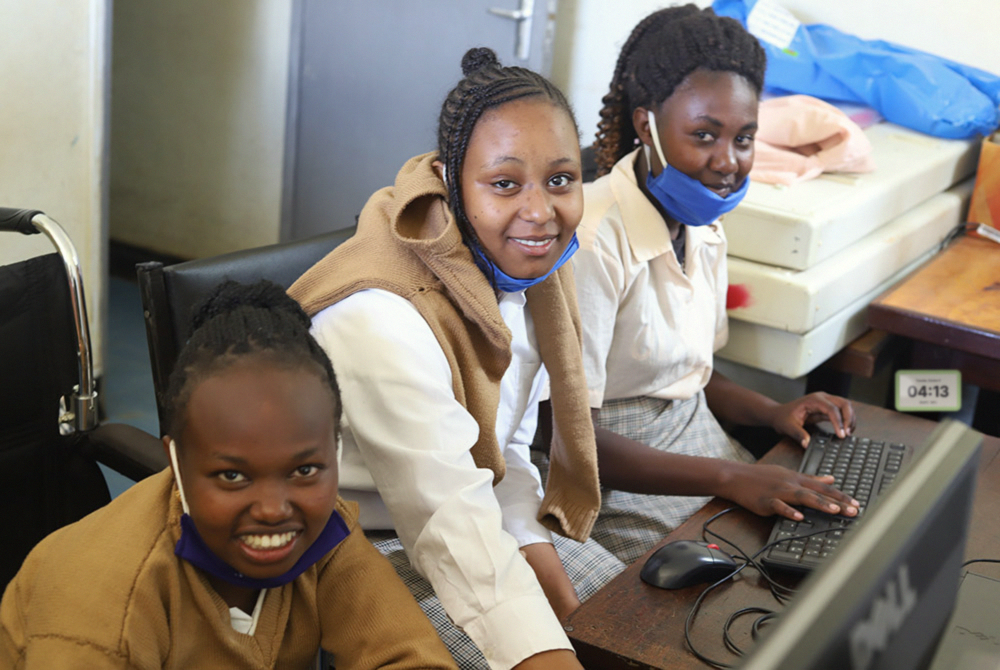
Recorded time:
4,13
